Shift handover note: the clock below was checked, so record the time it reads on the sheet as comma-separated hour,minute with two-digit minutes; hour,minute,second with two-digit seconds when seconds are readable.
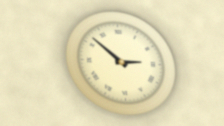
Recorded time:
2,52
